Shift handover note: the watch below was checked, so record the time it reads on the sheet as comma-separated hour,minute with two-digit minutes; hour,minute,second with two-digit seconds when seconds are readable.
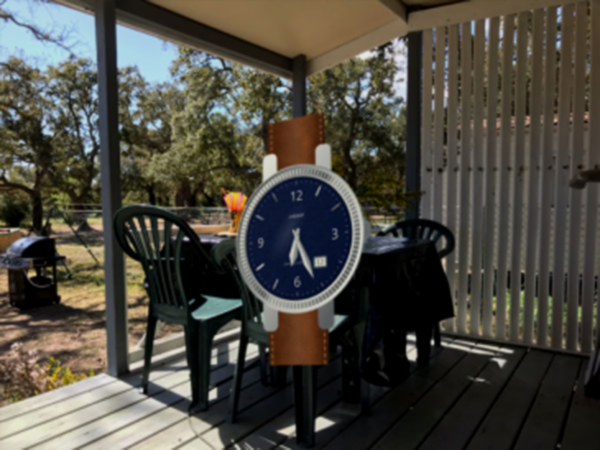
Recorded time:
6,26
